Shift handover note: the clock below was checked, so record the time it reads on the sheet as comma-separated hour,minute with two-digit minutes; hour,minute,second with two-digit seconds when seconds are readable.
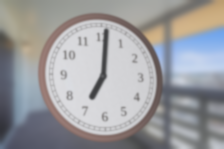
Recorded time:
7,01
